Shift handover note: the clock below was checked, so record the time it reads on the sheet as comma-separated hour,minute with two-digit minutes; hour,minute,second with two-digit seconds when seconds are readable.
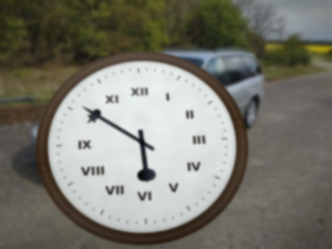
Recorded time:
5,51
